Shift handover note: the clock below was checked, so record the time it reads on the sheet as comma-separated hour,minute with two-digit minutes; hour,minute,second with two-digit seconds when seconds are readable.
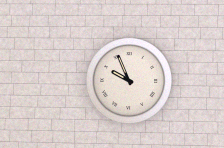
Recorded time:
9,56
